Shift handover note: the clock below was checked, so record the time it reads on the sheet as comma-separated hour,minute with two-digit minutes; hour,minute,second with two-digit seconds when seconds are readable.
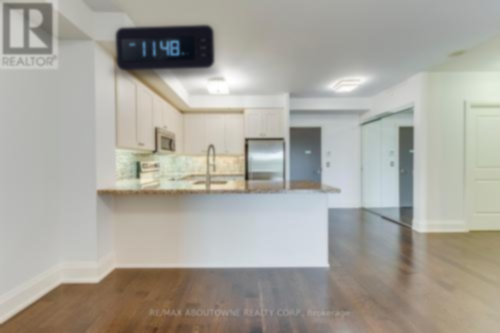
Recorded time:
11,48
